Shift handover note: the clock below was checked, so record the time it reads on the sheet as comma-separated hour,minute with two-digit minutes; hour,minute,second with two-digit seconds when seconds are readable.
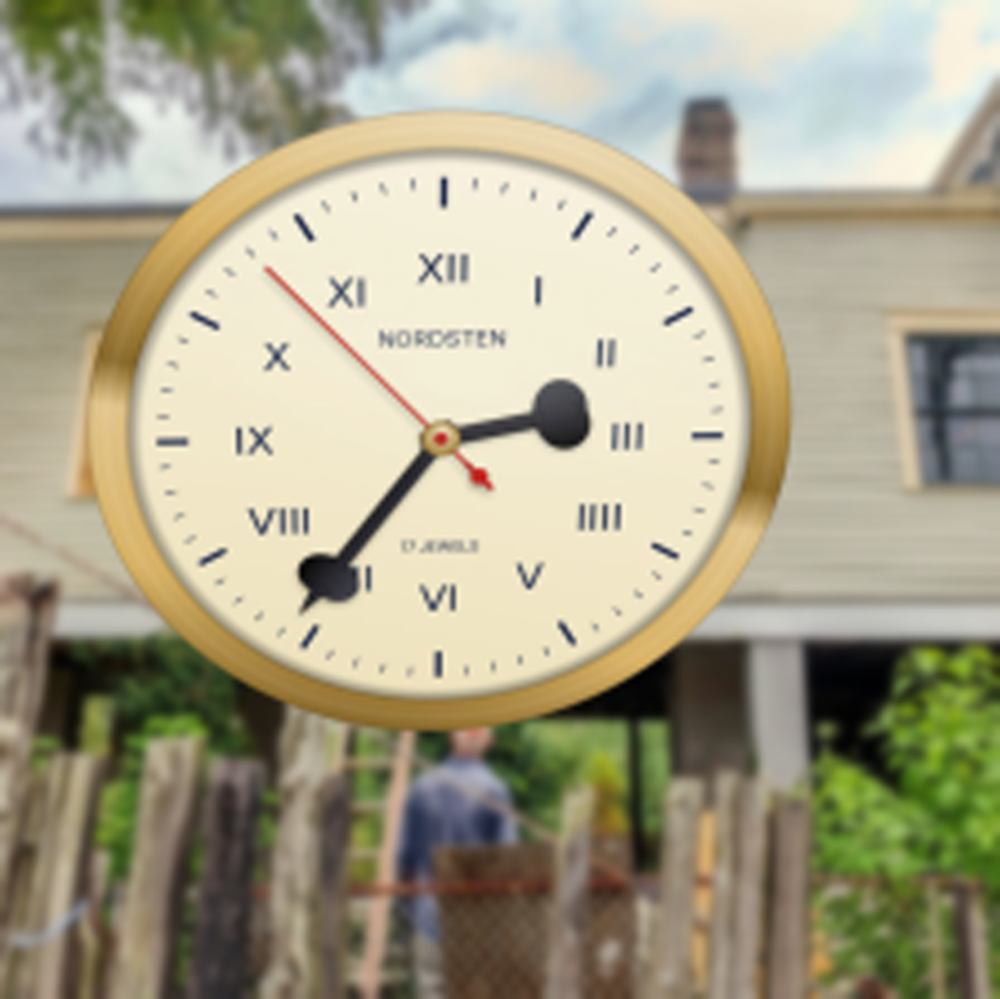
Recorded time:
2,35,53
